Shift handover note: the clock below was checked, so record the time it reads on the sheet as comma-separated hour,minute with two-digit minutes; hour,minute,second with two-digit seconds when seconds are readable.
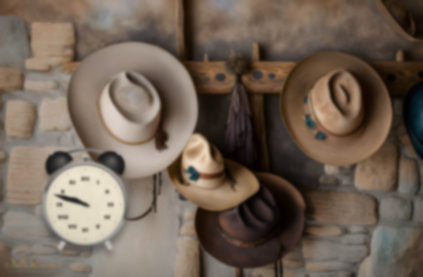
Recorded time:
9,48
